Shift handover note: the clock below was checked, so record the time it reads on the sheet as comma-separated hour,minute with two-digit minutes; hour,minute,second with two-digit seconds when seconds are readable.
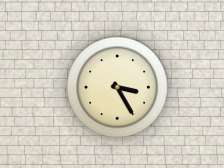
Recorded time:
3,25
